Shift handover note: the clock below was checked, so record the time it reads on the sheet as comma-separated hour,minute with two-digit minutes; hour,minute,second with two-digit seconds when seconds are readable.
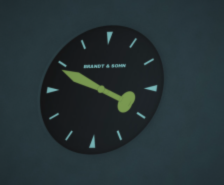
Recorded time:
3,49
